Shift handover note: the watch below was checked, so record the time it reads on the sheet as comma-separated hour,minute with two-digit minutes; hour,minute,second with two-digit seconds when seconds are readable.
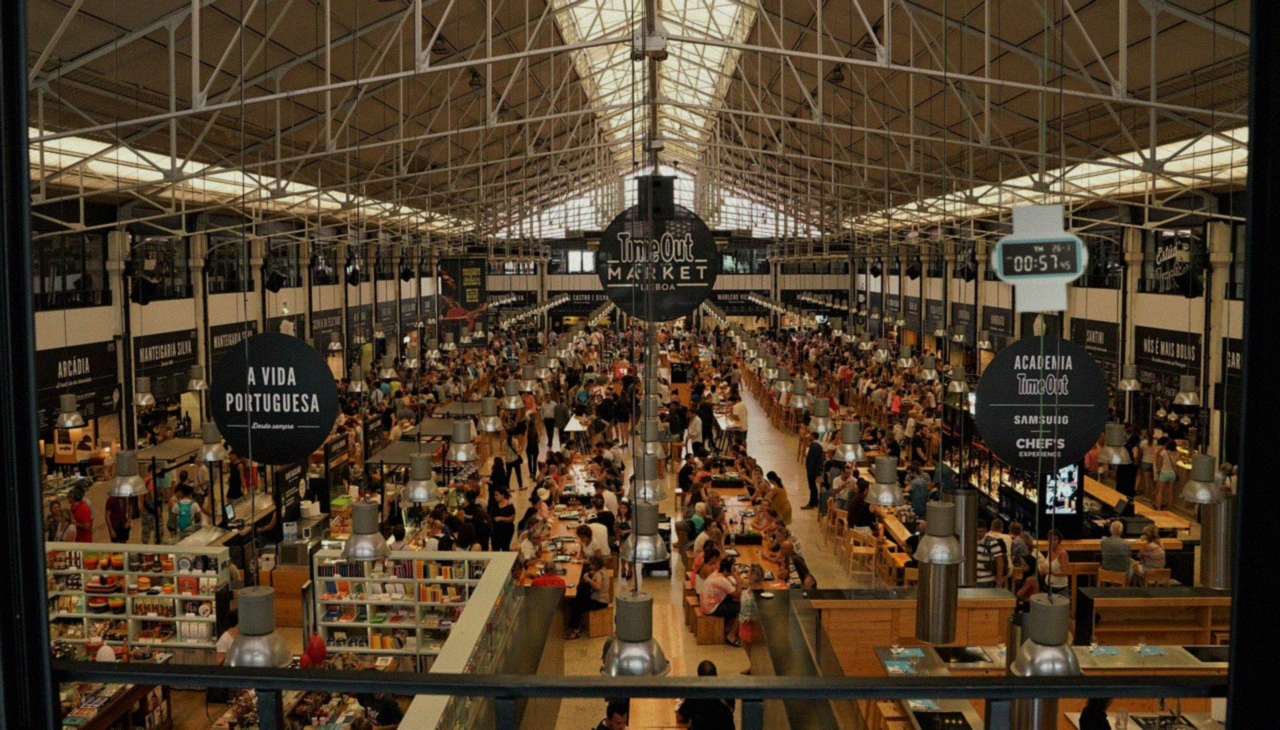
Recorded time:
0,57
